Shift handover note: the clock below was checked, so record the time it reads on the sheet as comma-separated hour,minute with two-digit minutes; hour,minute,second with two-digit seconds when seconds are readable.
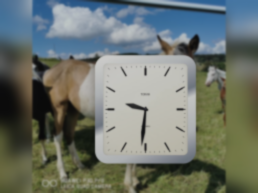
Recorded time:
9,31
